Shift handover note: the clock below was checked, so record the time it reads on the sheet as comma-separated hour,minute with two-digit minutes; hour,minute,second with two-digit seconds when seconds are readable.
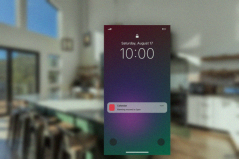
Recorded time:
10,00
